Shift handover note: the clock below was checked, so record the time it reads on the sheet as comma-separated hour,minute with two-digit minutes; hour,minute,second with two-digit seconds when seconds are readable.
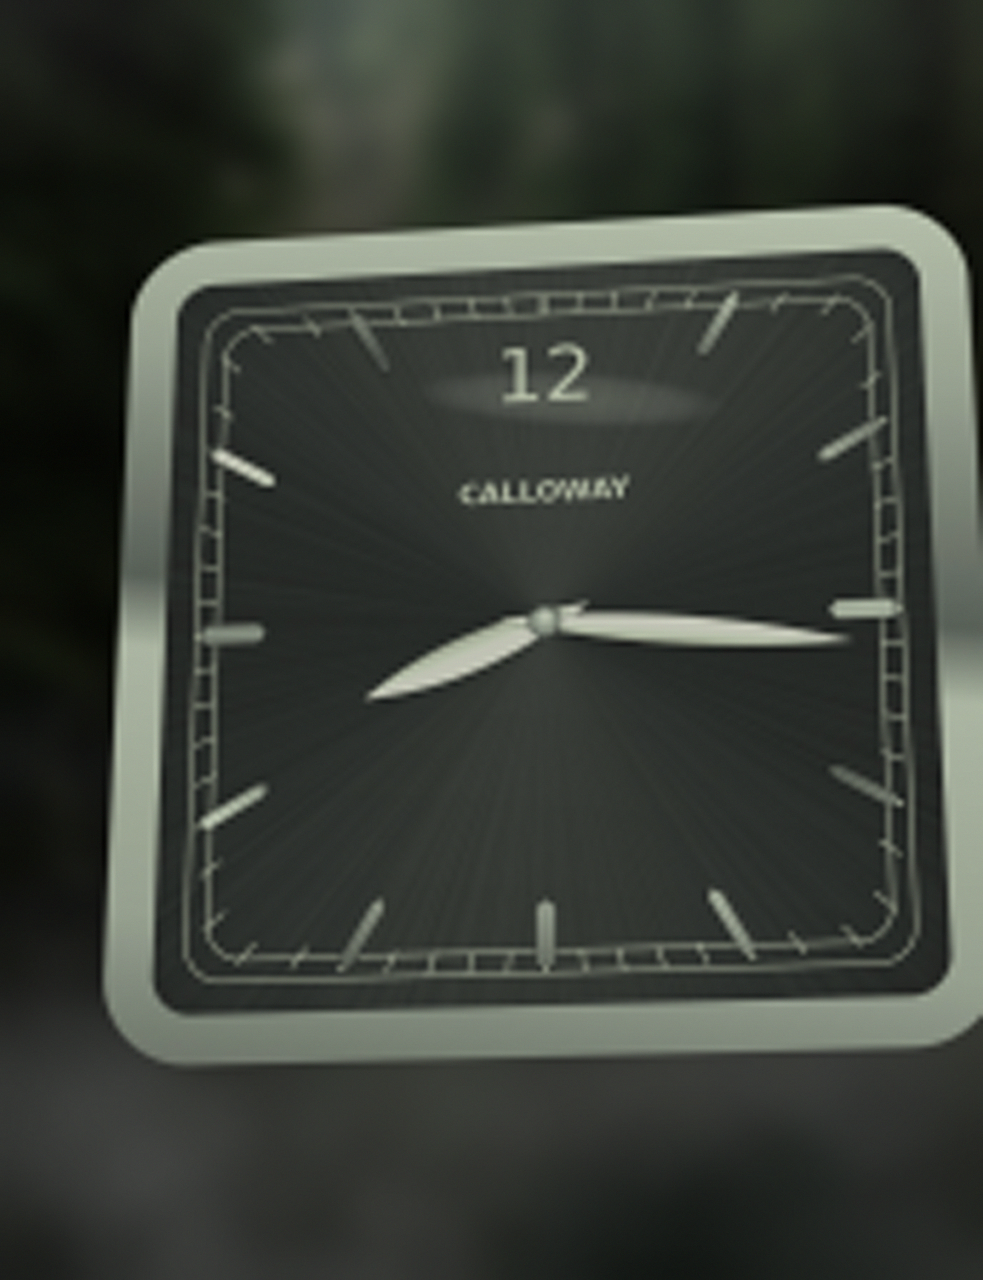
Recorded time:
8,16
